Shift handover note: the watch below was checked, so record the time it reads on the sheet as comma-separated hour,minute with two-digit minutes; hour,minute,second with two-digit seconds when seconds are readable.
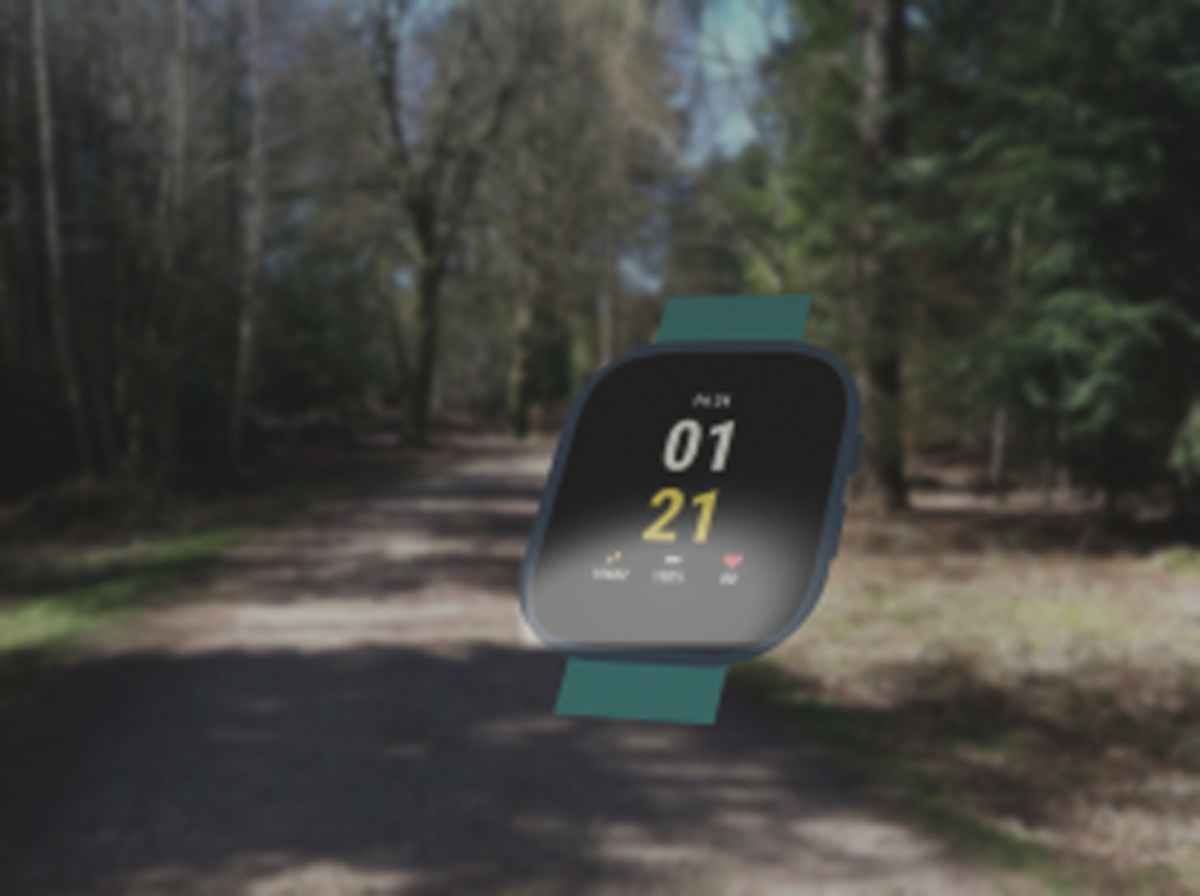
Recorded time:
1,21
